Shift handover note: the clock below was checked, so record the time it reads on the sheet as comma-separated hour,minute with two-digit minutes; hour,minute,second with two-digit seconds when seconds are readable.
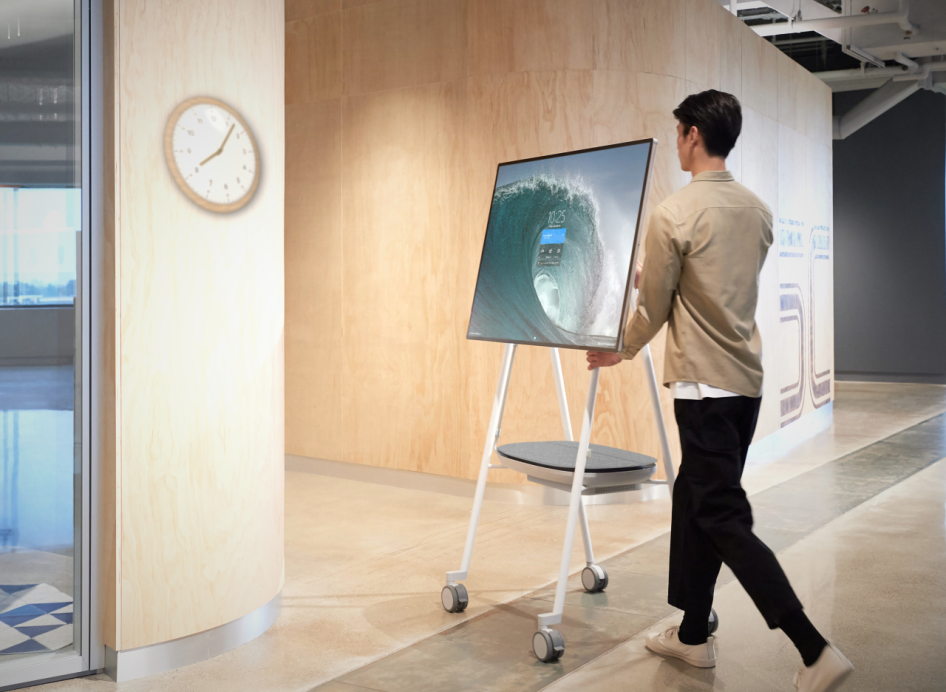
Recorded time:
8,07
